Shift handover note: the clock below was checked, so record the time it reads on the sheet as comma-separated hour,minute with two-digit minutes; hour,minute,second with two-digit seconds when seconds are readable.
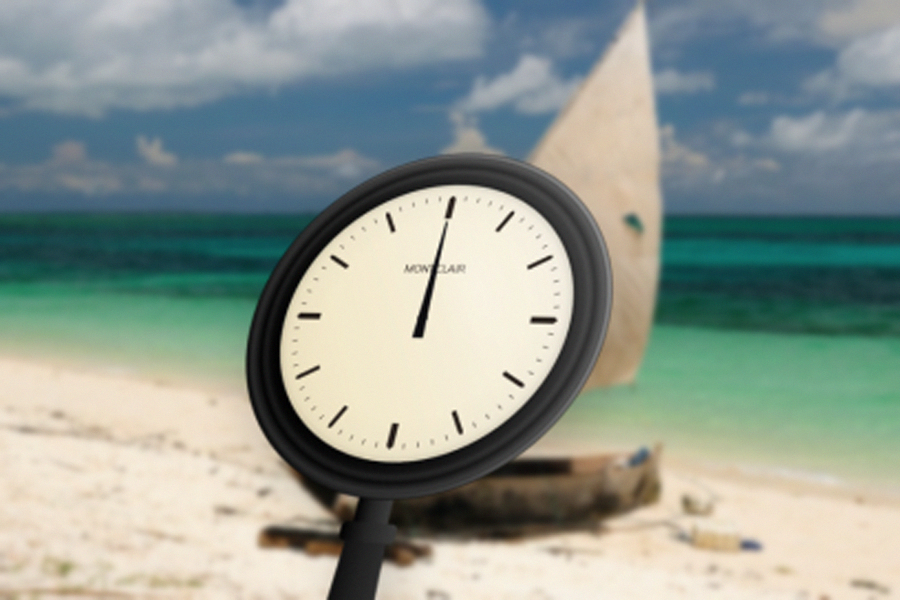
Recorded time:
12,00
